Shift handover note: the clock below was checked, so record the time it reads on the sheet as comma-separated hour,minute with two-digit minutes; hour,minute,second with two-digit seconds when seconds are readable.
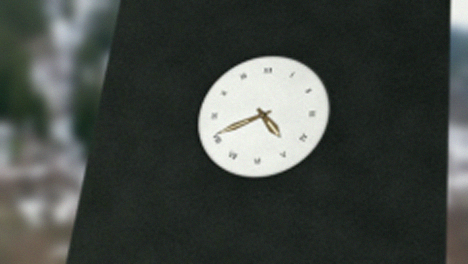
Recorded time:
4,41
